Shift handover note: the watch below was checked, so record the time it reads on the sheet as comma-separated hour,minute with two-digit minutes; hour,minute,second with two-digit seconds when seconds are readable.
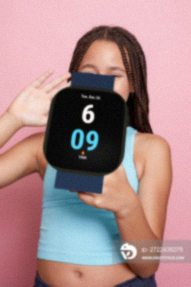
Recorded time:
6,09
